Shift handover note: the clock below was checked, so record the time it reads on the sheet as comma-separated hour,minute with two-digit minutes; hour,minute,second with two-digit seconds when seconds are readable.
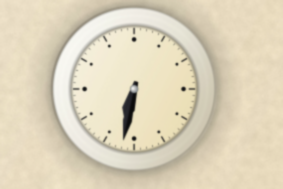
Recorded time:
6,32
